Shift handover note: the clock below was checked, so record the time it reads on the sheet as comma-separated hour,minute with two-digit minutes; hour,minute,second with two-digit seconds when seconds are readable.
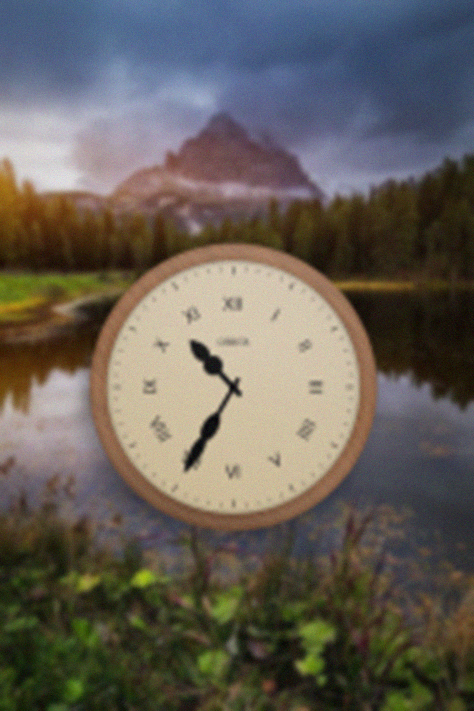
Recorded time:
10,35
